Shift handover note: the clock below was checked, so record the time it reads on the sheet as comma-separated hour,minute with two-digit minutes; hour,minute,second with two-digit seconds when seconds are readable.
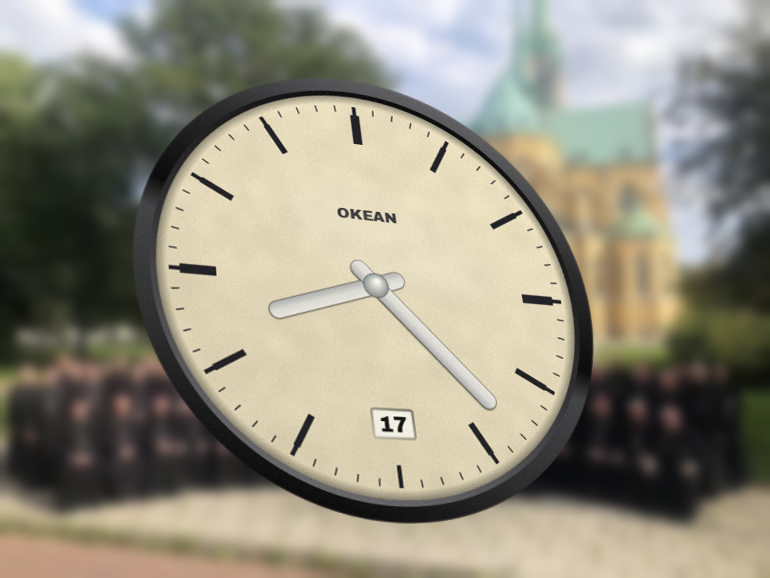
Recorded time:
8,23
